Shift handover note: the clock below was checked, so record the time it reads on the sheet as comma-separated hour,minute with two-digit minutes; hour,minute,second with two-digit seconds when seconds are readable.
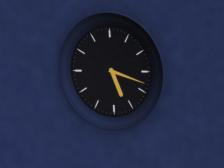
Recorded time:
5,18
